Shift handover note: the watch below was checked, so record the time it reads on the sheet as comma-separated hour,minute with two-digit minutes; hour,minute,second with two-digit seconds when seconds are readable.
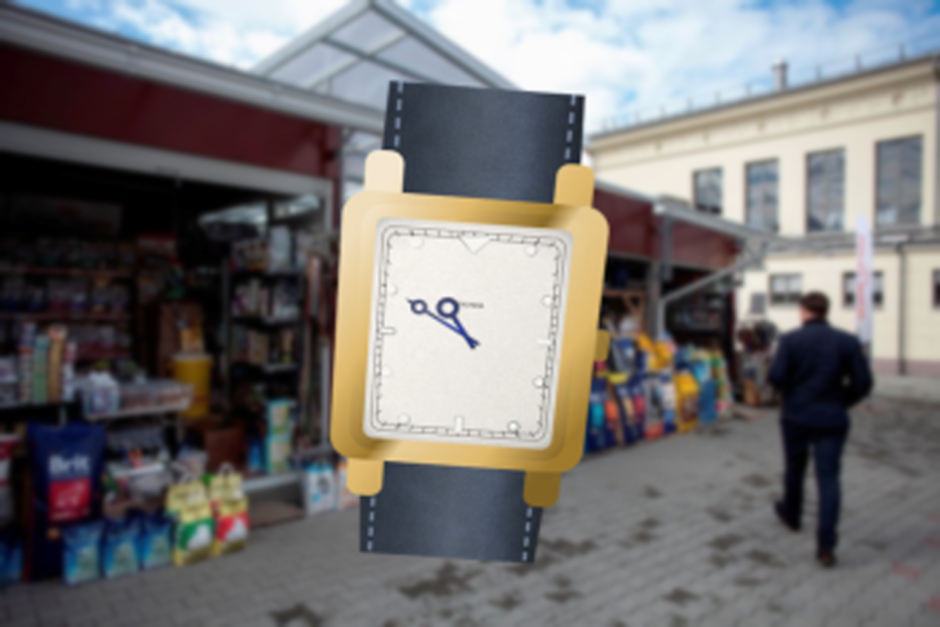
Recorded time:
10,50
